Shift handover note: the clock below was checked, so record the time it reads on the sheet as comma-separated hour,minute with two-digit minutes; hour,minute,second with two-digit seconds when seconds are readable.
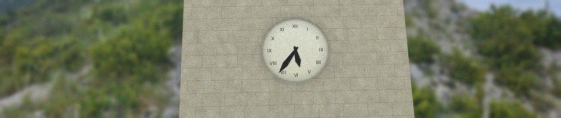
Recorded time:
5,36
